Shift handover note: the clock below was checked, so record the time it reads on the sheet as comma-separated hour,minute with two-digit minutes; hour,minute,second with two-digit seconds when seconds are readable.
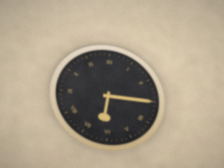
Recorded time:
6,15
